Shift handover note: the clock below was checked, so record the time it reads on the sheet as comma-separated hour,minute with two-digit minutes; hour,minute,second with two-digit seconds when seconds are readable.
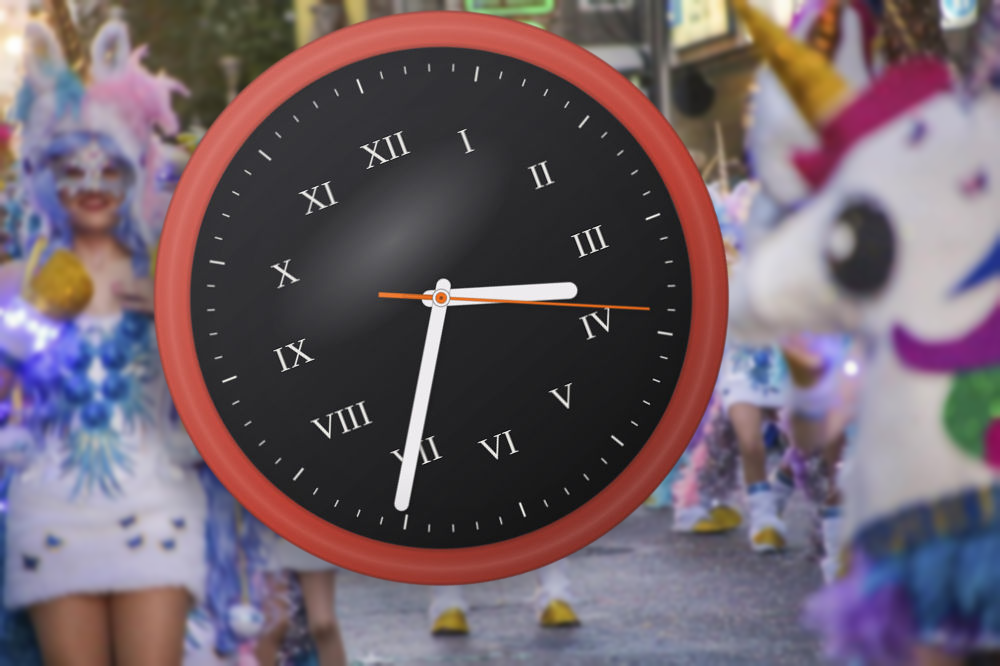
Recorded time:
3,35,19
